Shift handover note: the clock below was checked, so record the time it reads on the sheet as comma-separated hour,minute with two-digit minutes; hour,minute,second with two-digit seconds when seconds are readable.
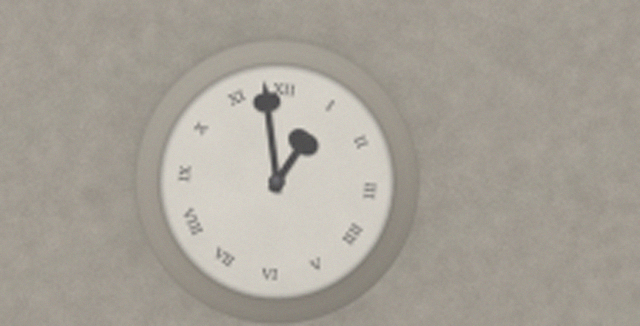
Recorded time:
12,58
